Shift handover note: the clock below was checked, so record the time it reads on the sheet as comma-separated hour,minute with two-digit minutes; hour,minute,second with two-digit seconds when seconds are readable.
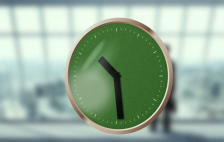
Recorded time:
10,29
